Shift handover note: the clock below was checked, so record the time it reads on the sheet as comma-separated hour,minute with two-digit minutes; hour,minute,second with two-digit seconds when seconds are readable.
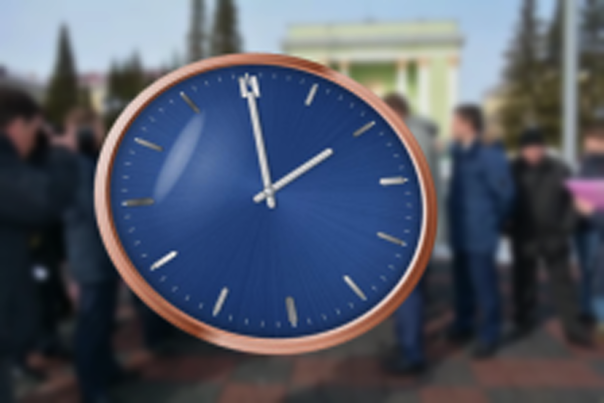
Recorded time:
2,00
